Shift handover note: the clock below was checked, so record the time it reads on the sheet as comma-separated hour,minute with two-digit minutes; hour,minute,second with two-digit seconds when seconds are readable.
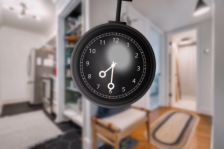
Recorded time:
7,30
